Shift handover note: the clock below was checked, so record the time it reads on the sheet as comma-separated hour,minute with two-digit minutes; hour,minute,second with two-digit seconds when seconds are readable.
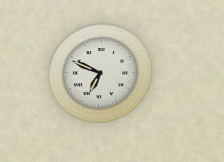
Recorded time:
6,49
